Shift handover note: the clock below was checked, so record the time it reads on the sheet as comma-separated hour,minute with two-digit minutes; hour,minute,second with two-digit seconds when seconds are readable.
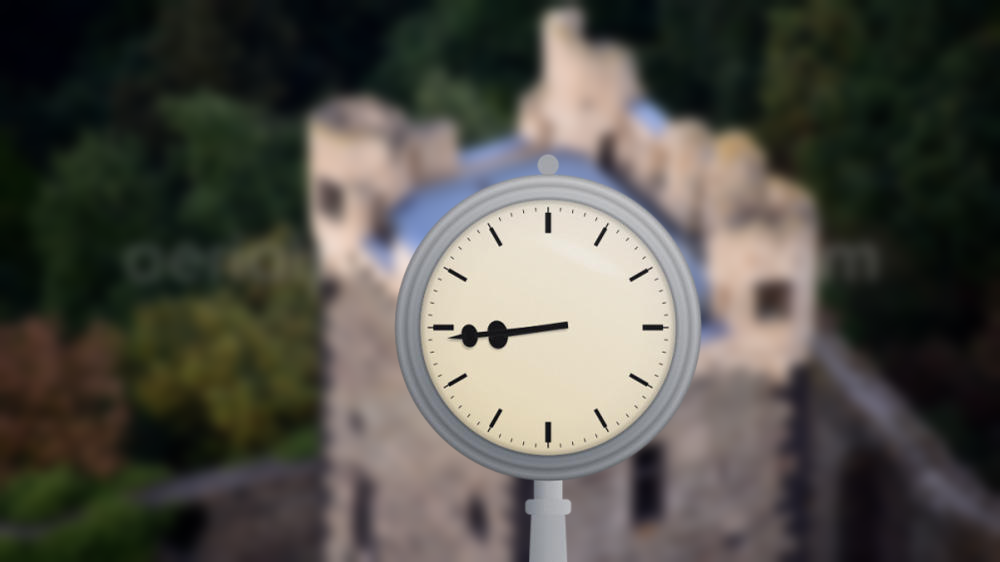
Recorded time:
8,44
